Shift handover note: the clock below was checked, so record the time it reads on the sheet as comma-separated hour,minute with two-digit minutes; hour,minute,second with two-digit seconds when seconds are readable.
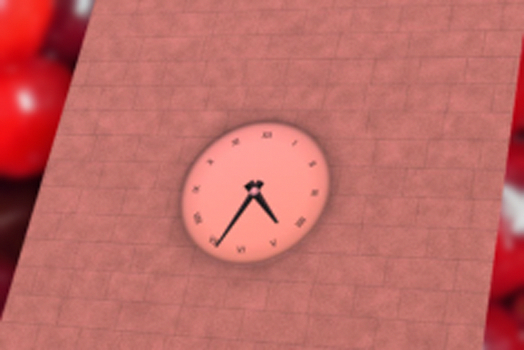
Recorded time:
4,34
